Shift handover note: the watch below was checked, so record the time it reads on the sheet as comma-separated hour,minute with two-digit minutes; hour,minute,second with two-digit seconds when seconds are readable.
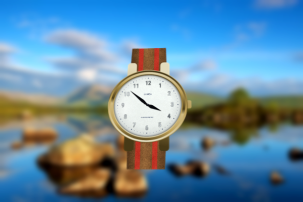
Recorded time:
3,52
